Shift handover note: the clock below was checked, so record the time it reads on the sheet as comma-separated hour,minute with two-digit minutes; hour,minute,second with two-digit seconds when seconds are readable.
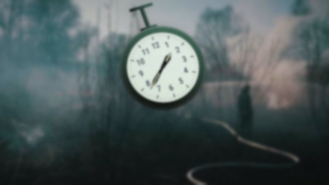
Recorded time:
1,38
